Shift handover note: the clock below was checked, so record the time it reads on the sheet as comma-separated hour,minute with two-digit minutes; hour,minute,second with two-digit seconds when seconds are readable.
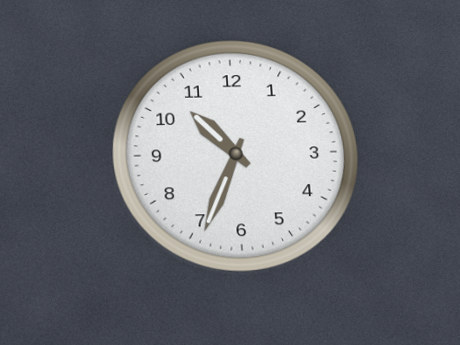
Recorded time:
10,34
